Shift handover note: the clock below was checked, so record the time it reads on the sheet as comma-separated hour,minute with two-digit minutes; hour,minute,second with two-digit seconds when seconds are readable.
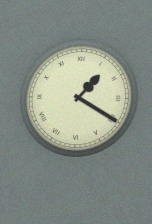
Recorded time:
1,20
